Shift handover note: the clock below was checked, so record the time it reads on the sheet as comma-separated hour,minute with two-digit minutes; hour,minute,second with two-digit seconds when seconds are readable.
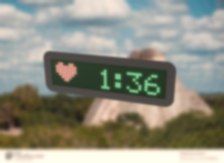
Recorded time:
1,36
